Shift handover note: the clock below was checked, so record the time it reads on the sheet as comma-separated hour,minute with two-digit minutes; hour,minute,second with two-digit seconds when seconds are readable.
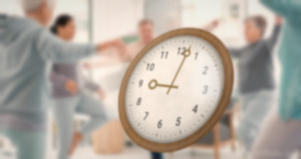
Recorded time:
9,02
